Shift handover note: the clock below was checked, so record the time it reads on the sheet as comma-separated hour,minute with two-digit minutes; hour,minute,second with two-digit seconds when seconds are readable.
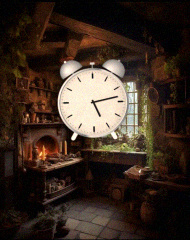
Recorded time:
5,13
